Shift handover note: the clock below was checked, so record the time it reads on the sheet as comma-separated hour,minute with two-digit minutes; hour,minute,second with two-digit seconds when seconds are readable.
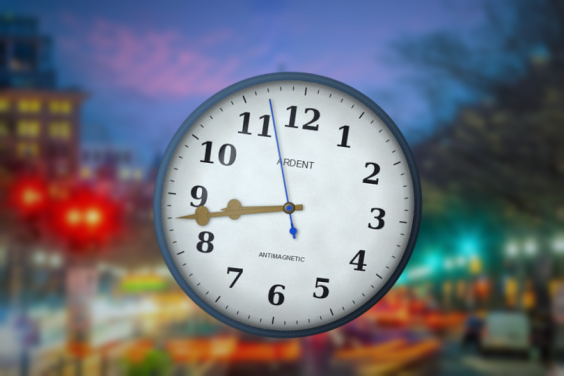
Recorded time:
8,42,57
